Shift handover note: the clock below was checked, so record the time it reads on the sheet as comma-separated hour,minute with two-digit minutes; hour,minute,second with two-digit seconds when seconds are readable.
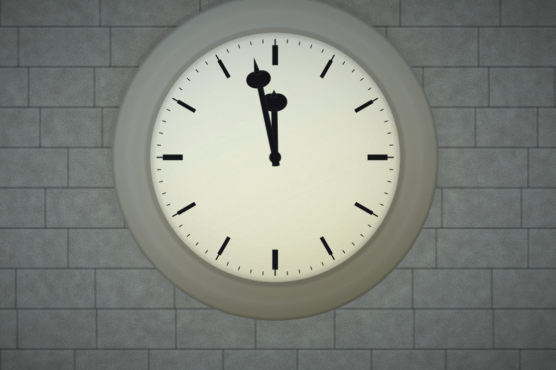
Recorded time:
11,58
